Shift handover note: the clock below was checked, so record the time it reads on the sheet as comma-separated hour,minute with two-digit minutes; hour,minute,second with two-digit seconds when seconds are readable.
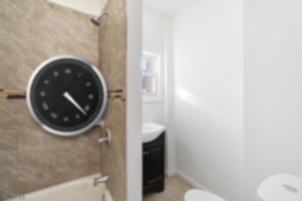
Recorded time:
4,22
